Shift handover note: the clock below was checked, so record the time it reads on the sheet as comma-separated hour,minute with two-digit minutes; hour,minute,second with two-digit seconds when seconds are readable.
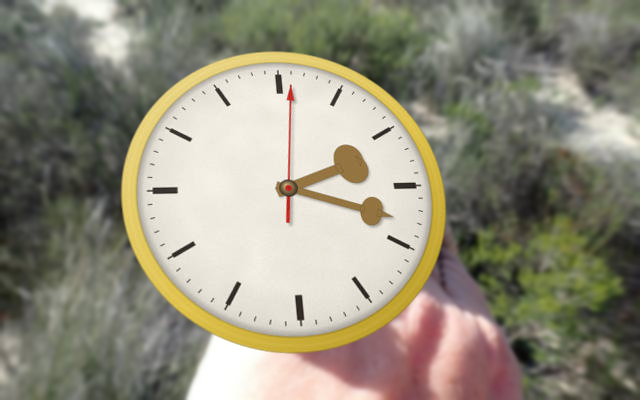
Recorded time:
2,18,01
